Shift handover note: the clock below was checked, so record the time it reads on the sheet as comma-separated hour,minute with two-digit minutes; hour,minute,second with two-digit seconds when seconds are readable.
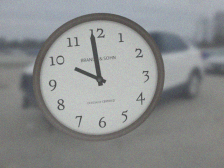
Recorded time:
9,59
